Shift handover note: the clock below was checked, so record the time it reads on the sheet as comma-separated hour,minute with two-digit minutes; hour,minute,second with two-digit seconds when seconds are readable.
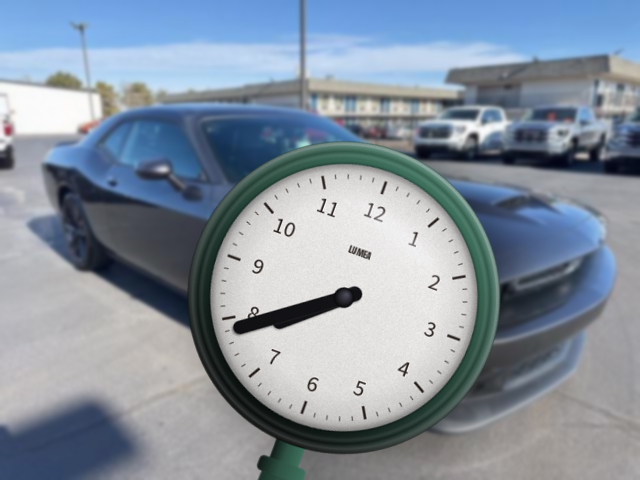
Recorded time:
7,39
